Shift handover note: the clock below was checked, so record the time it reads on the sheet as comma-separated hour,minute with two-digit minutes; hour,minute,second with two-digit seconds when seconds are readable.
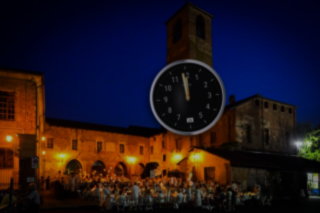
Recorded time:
11,59
